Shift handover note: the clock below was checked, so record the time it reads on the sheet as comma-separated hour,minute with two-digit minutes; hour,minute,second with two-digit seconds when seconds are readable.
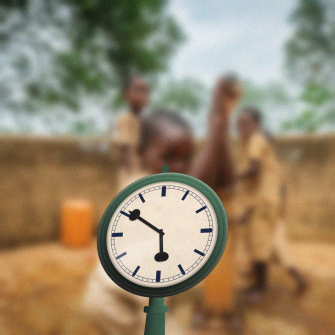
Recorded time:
5,51
